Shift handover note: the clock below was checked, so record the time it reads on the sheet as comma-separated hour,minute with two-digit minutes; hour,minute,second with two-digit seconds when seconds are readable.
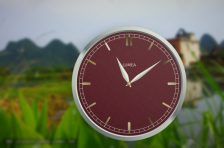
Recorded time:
11,09
